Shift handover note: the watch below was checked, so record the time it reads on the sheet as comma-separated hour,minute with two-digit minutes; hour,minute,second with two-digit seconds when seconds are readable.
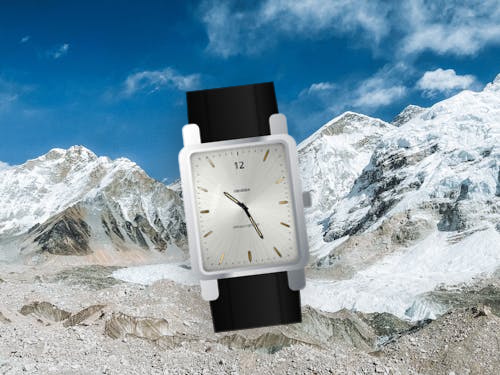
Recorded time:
10,26
